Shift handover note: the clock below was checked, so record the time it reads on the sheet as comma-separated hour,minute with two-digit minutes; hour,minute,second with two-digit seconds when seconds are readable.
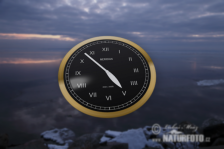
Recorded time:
4,53
